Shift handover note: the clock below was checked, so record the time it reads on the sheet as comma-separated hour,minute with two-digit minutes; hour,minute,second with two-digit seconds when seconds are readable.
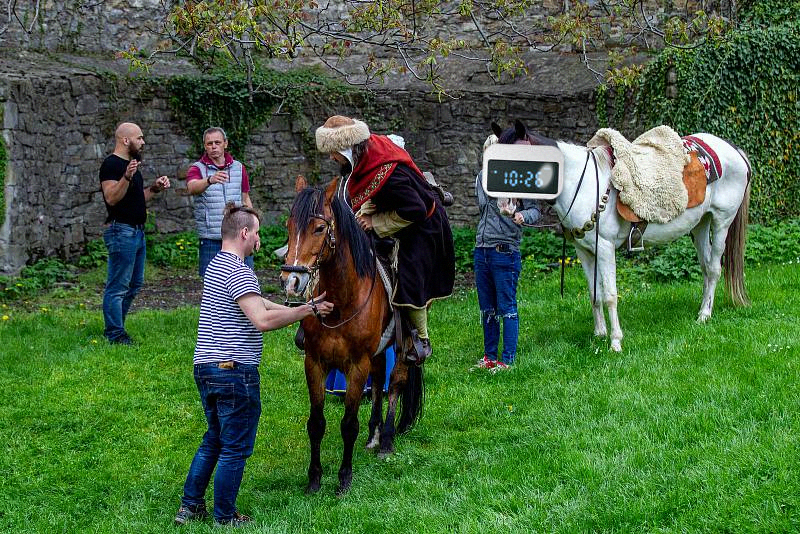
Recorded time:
10,26
